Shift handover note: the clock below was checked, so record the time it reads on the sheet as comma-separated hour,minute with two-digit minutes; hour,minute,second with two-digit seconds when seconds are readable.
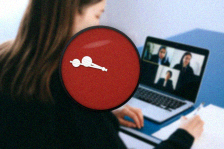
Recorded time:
9,47
